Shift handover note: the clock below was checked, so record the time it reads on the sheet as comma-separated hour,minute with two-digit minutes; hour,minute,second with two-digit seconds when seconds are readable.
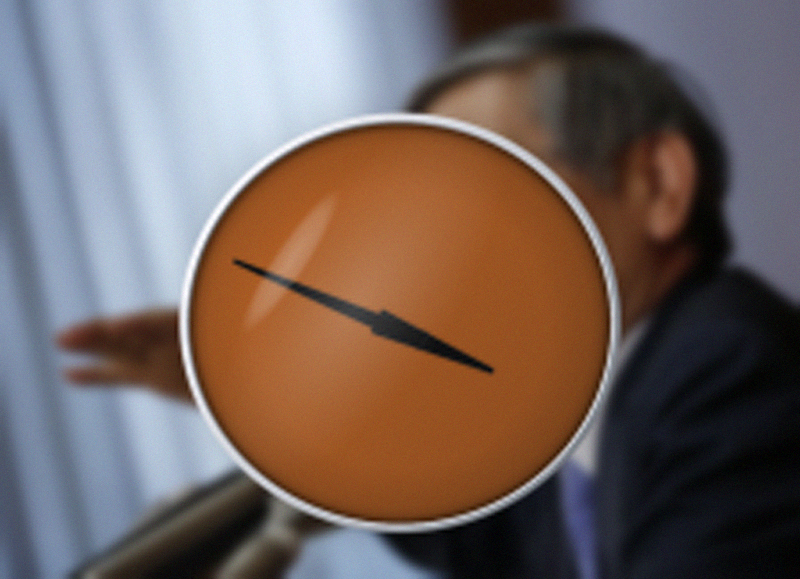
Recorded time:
3,49
